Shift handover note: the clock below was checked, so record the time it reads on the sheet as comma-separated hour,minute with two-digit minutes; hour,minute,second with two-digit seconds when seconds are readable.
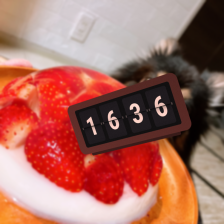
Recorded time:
16,36
